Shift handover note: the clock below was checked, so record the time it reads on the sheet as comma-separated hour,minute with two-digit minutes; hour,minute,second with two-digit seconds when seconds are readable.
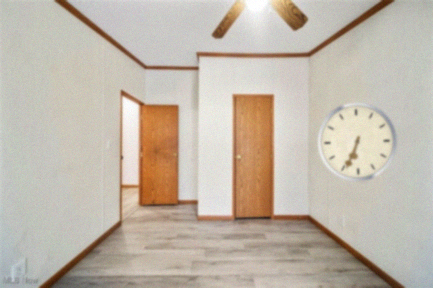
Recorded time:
6,34
